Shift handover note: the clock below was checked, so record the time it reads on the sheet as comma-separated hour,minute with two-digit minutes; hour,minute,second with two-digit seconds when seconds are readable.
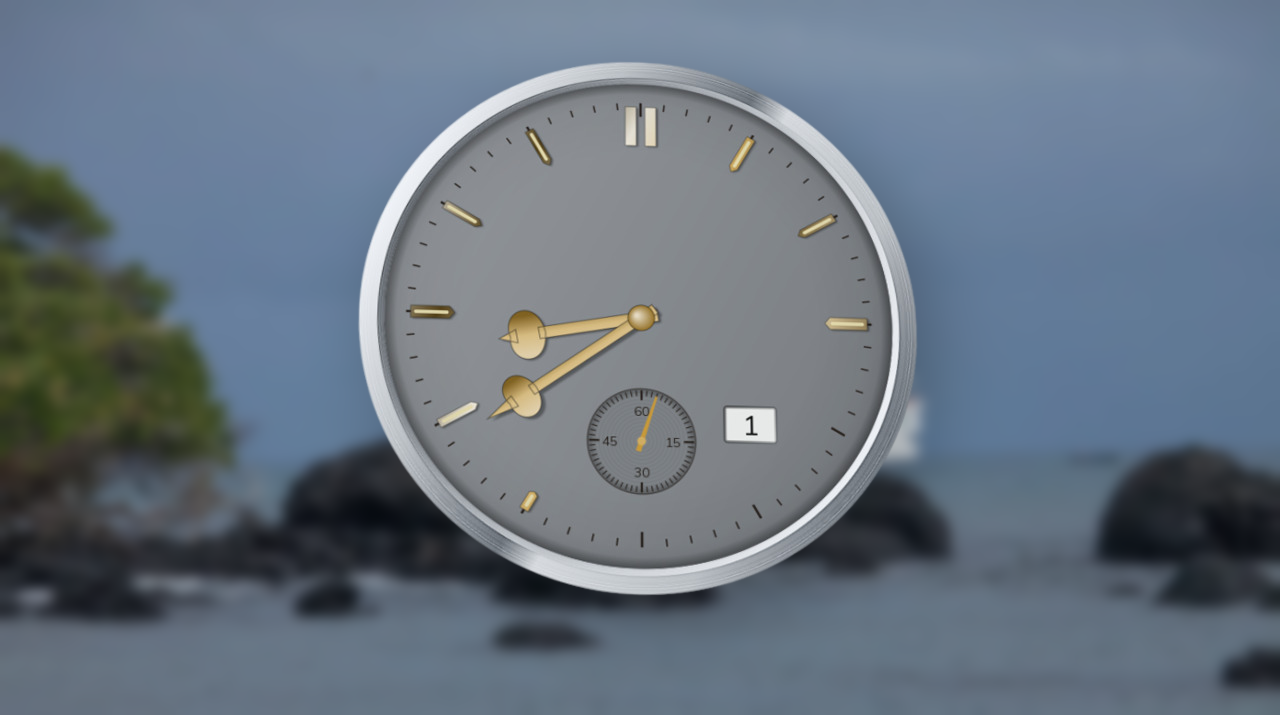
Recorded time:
8,39,03
